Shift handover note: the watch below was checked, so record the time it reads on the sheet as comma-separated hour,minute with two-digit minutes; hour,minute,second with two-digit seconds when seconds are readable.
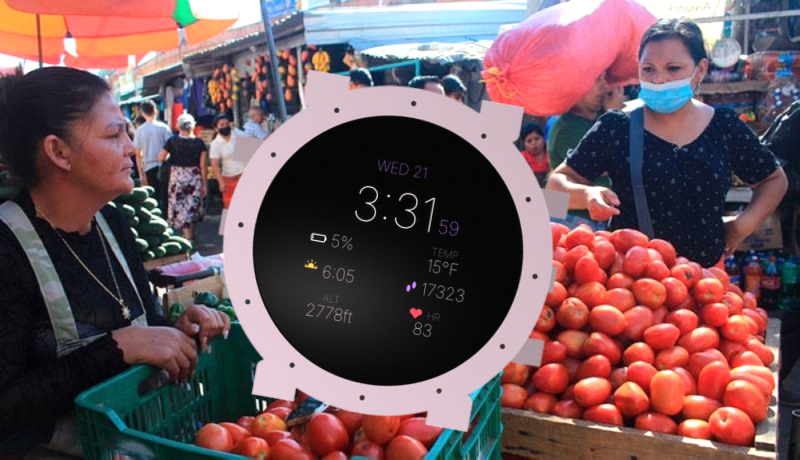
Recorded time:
3,31,59
